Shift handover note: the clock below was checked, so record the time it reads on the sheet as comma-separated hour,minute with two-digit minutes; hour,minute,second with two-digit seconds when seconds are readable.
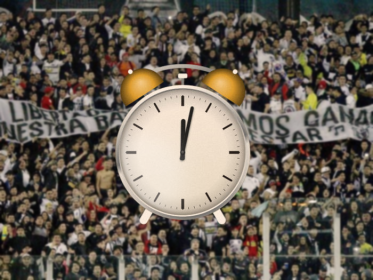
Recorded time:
12,02
